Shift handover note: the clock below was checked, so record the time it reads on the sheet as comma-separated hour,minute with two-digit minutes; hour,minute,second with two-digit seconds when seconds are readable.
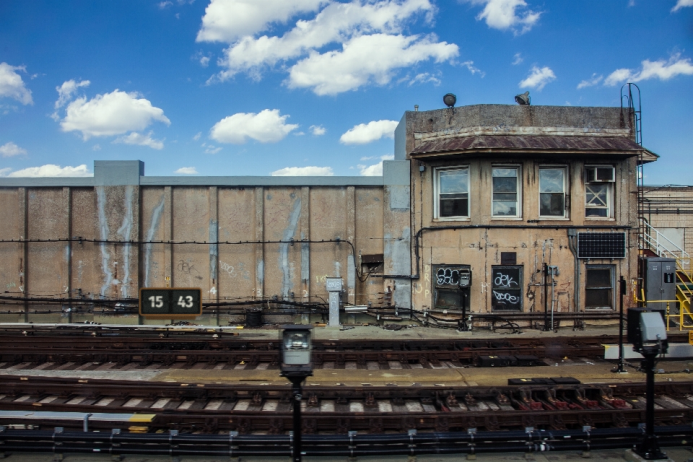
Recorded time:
15,43
